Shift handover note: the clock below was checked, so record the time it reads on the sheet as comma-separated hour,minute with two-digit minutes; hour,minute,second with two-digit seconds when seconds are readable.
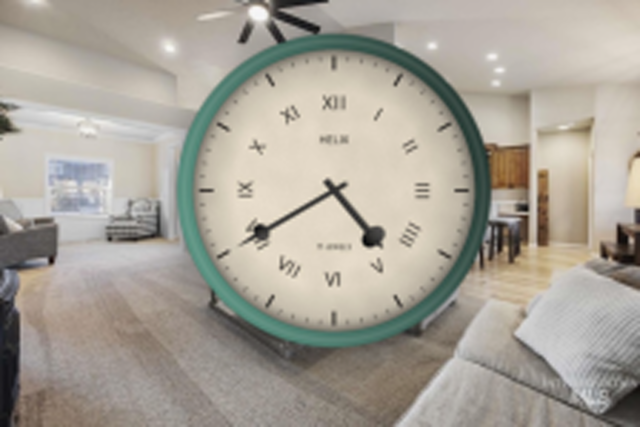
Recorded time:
4,40
